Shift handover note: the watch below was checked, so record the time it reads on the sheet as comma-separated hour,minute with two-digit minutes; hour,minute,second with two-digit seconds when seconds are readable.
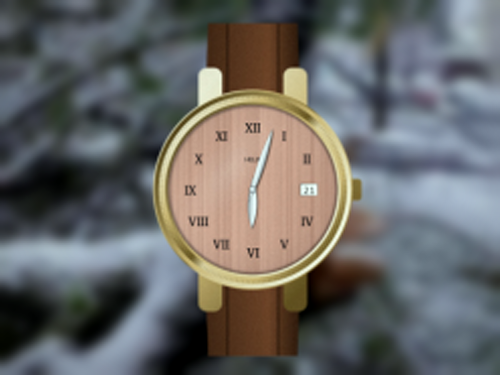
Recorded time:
6,03
